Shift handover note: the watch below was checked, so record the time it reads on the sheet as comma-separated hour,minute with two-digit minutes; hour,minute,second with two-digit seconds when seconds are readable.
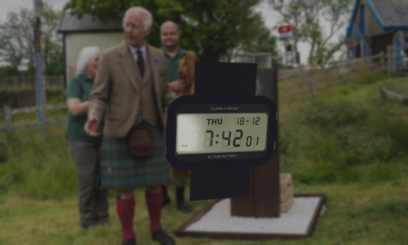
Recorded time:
7,42,01
